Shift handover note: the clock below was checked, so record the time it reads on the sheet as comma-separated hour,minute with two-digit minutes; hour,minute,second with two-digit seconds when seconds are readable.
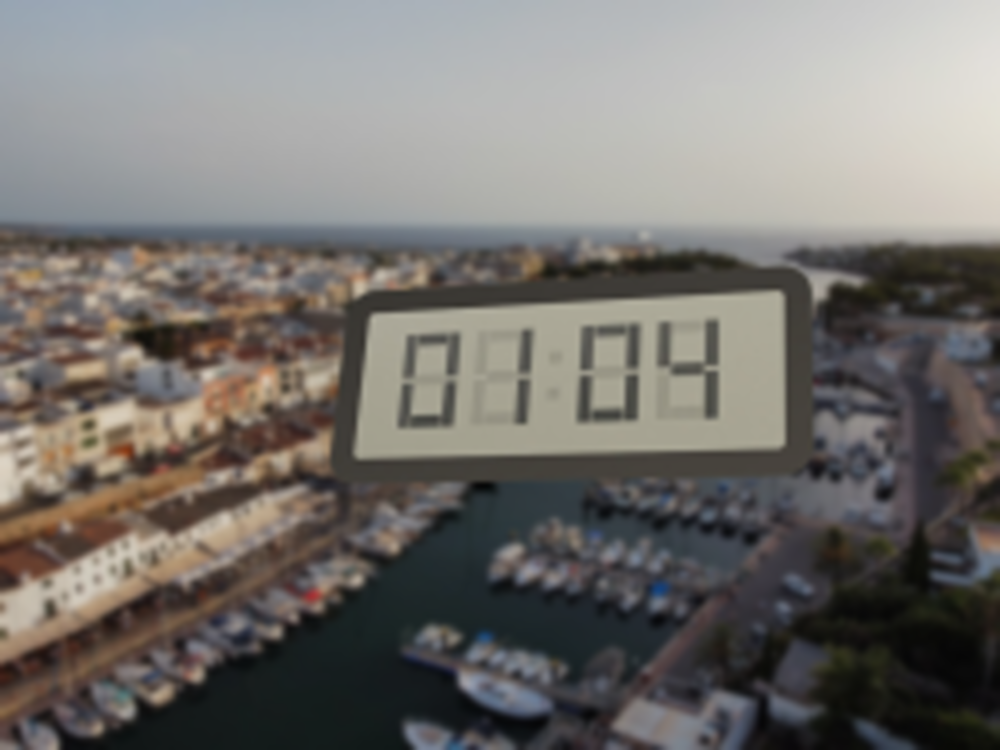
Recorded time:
1,04
